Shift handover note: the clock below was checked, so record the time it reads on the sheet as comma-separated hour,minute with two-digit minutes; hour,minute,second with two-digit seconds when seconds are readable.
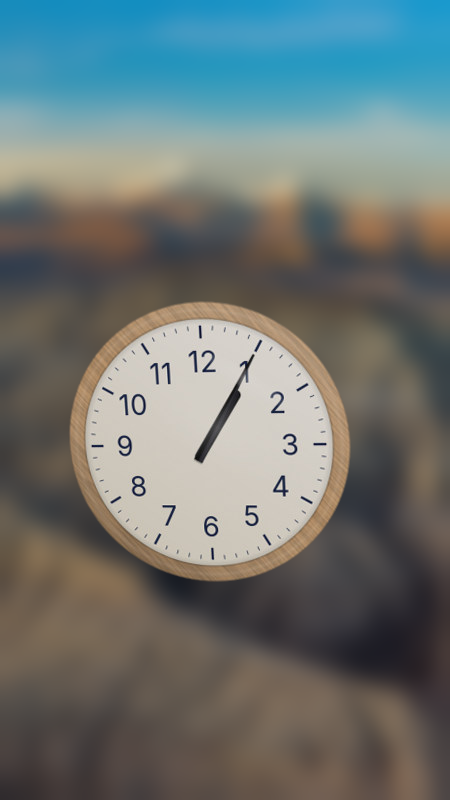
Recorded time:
1,05
